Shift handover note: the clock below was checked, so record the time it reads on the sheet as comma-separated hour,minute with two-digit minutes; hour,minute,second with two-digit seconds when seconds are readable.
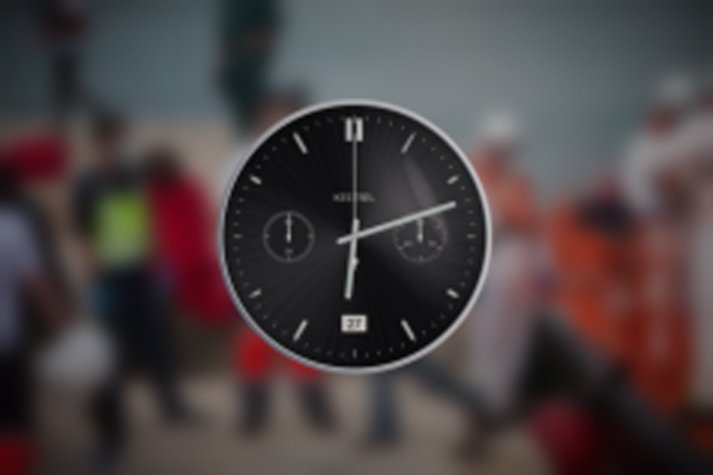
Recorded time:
6,12
